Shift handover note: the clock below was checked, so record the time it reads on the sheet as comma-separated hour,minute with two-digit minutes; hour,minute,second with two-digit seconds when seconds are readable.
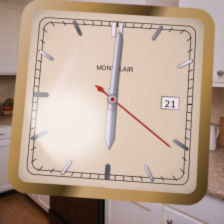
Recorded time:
6,00,21
